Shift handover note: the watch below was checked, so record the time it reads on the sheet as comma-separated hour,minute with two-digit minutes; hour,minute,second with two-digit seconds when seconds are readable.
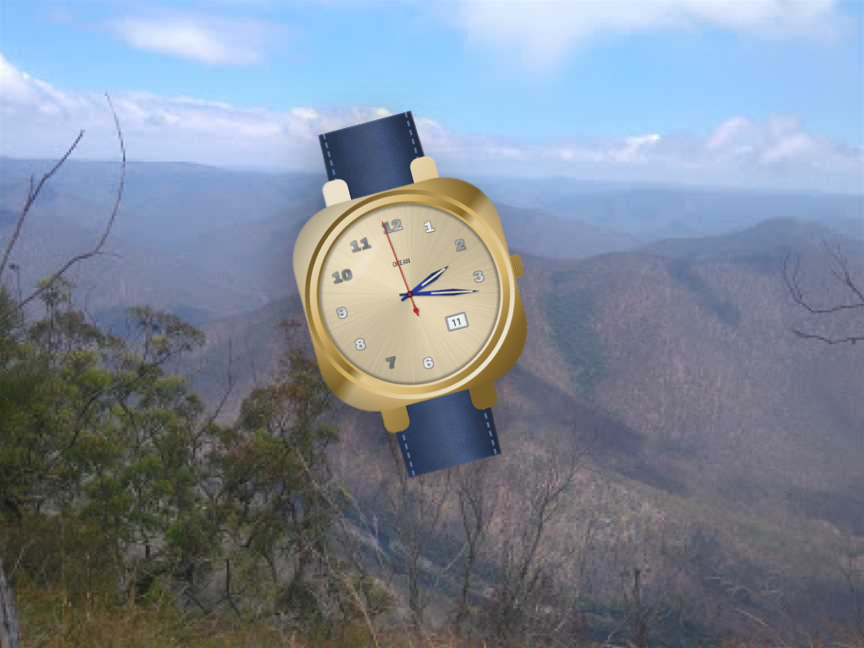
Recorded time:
2,16,59
